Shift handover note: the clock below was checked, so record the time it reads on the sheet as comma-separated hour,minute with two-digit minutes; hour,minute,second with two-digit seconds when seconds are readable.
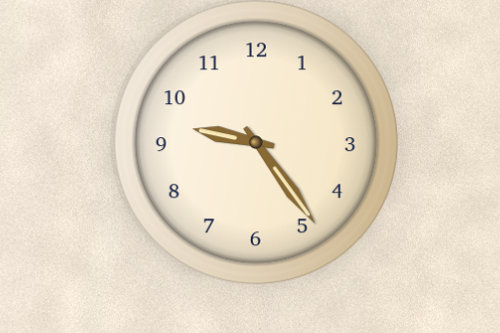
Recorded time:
9,24
